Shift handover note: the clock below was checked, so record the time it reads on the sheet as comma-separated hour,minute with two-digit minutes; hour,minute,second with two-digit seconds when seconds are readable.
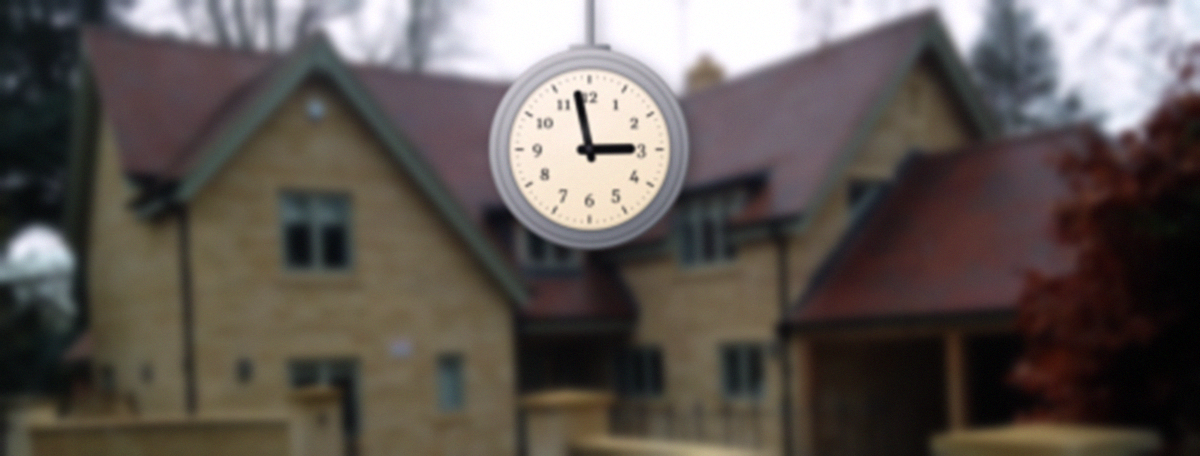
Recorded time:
2,58
